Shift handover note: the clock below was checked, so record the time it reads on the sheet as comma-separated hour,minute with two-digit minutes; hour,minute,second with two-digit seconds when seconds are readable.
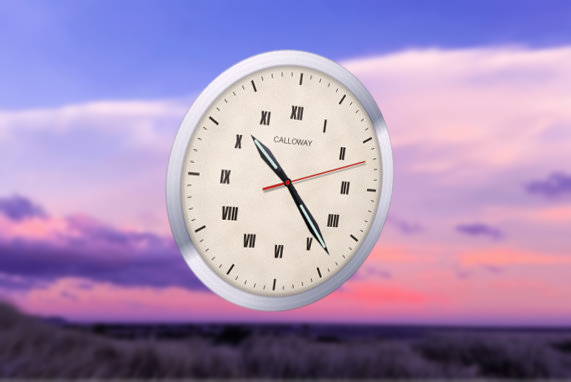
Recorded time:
10,23,12
